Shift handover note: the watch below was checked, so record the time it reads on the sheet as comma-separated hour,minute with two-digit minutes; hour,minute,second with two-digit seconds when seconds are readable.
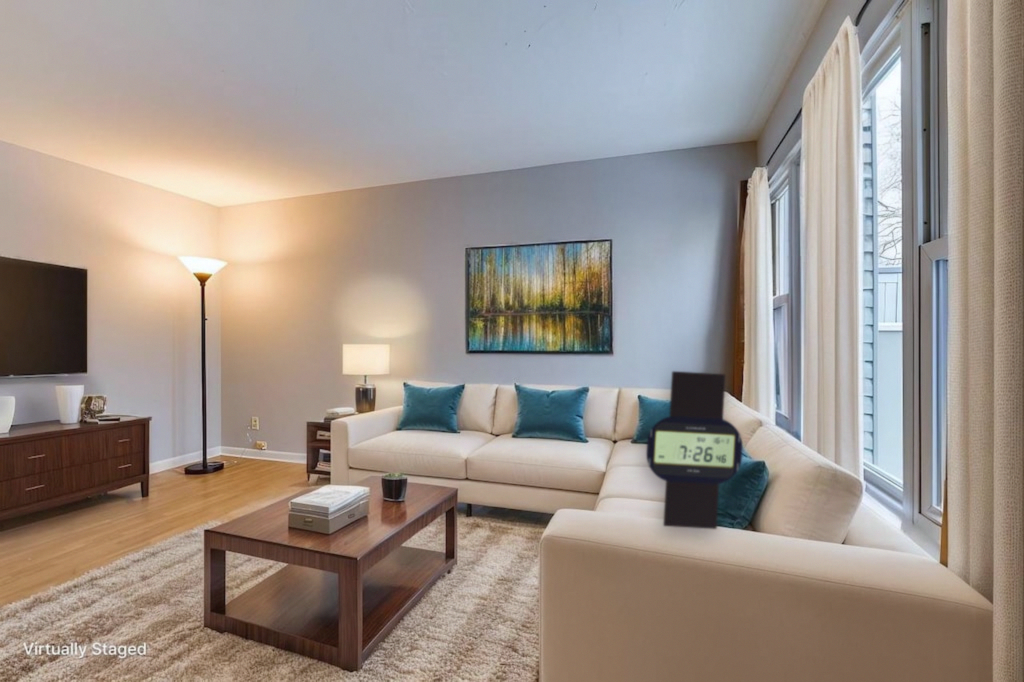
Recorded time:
7,26
